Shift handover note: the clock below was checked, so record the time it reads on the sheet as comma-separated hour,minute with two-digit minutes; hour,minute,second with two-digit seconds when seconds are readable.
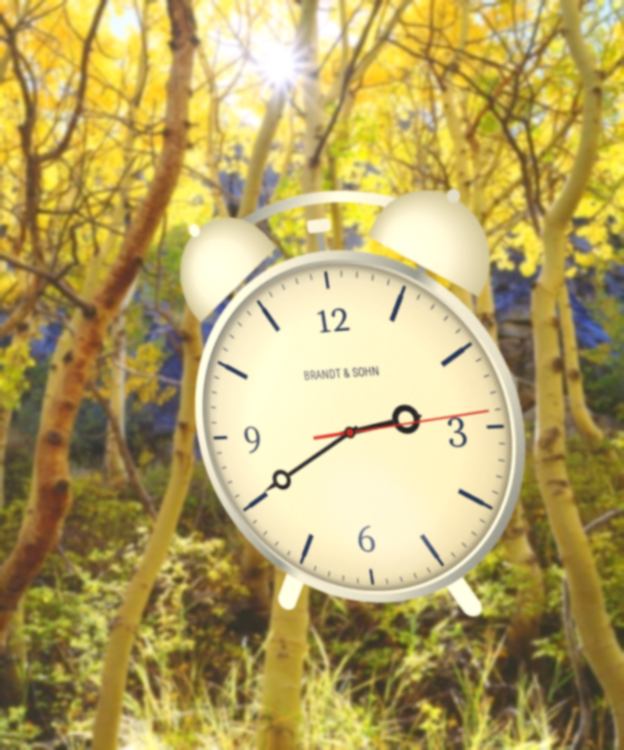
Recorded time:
2,40,14
